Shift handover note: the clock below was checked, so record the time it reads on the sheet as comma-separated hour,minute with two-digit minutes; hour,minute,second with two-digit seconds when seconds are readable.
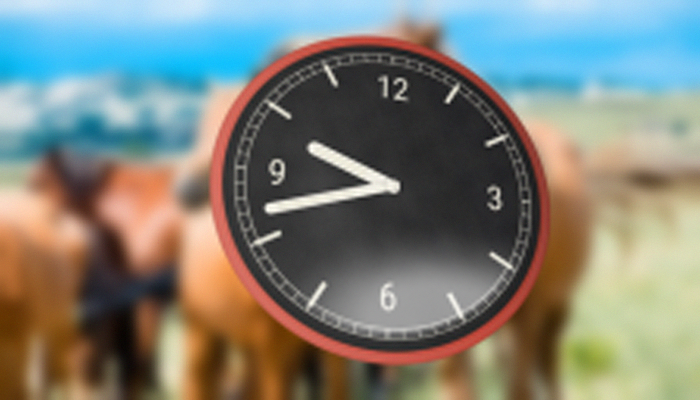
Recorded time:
9,42
